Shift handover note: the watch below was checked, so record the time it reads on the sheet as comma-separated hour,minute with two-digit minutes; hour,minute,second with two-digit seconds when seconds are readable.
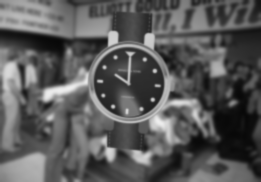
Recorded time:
10,00
